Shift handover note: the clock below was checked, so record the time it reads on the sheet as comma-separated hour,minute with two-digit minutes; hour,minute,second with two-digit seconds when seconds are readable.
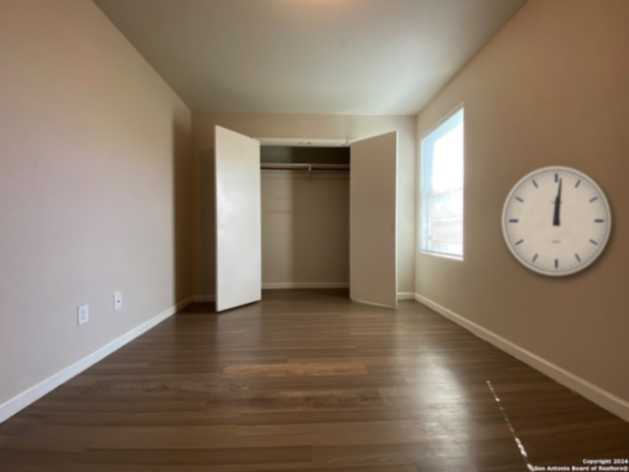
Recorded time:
12,01
